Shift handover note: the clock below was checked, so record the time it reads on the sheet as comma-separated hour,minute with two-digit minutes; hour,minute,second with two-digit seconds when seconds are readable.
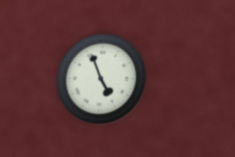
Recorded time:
4,56
